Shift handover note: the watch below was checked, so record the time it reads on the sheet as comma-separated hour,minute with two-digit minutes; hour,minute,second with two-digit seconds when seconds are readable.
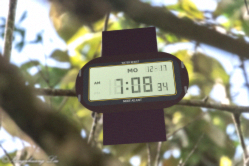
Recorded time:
7,08
